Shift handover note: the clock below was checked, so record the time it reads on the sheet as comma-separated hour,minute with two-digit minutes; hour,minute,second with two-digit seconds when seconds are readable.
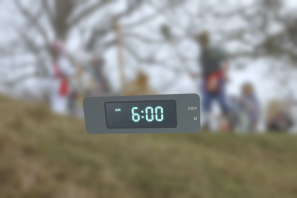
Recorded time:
6,00
